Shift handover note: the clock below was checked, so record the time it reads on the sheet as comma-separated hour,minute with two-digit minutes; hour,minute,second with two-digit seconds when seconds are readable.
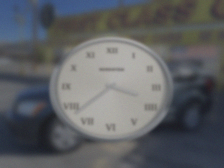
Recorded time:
3,38
